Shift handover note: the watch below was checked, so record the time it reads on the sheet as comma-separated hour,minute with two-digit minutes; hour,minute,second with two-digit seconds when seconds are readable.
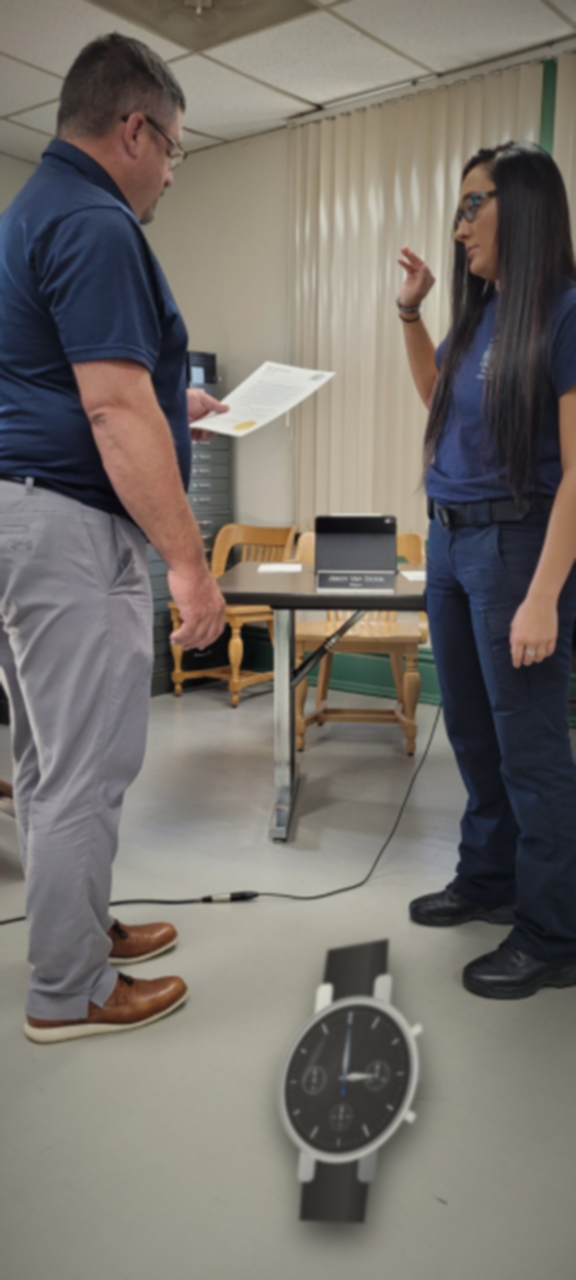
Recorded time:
3,00
